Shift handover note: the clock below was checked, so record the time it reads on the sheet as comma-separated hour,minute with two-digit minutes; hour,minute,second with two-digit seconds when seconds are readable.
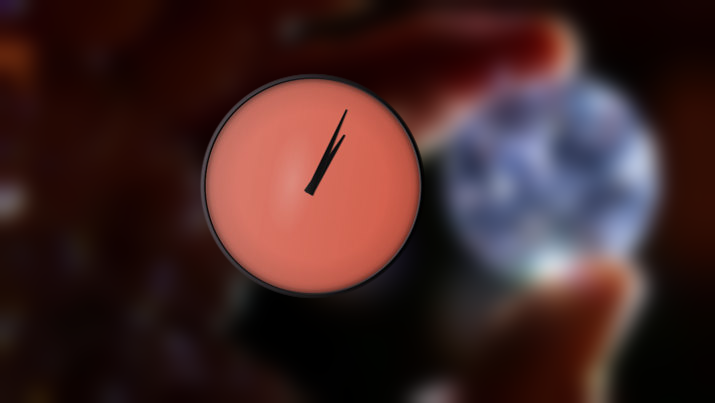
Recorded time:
1,04
